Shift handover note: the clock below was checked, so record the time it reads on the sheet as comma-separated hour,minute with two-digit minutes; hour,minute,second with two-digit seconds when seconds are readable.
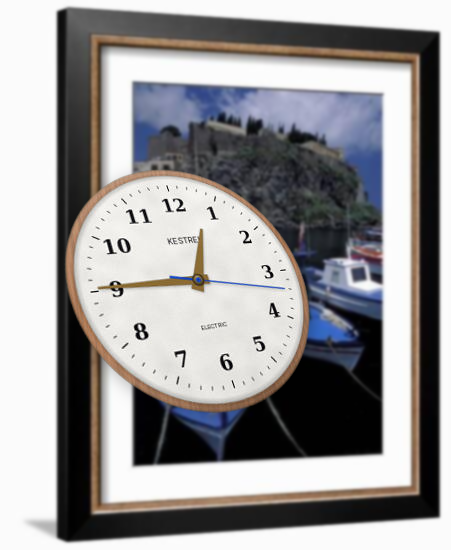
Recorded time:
12,45,17
